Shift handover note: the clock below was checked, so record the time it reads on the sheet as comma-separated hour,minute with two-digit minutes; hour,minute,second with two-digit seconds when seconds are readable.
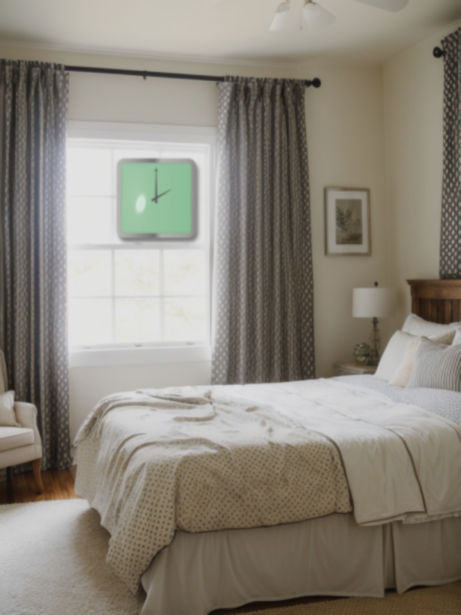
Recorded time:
2,00
